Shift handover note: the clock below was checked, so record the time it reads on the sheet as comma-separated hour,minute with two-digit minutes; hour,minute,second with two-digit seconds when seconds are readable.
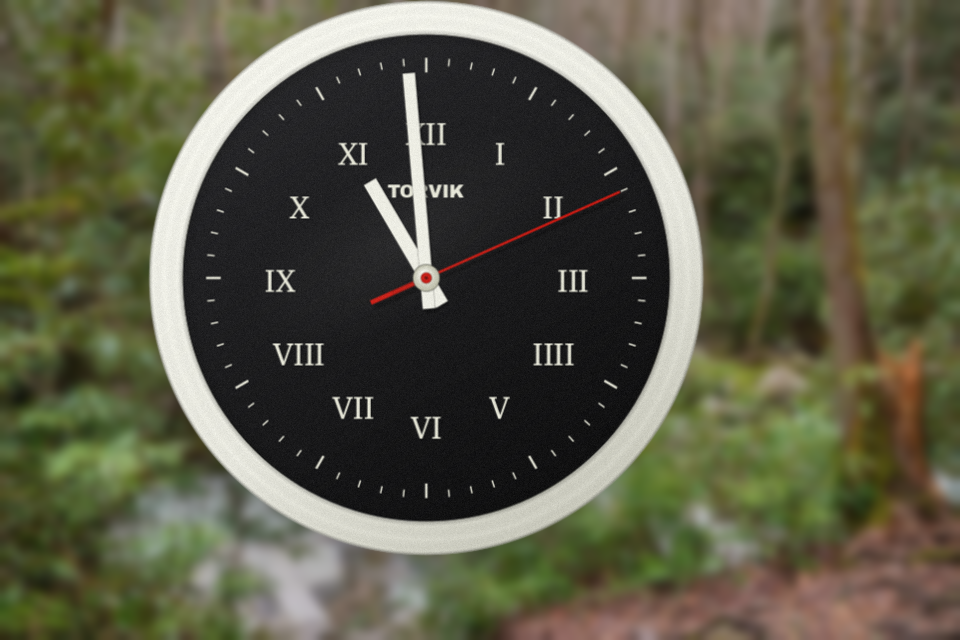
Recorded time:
10,59,11
